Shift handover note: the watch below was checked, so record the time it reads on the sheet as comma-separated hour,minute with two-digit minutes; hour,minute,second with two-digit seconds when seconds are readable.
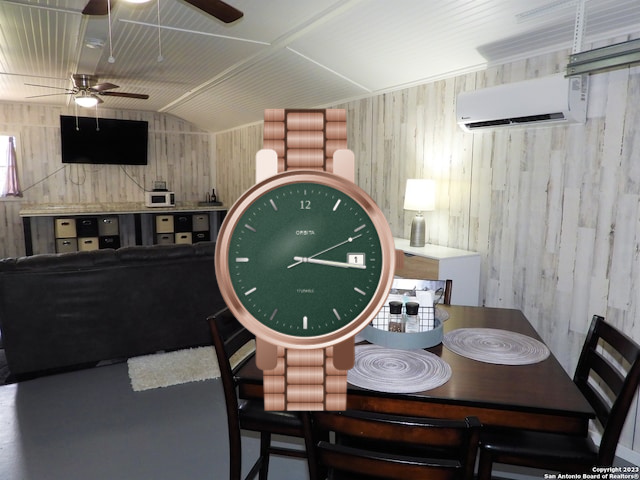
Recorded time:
3,16,11
